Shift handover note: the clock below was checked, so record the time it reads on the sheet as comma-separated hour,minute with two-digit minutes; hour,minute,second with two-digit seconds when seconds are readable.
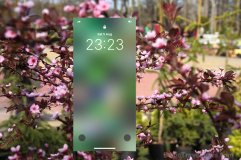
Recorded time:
23,23
